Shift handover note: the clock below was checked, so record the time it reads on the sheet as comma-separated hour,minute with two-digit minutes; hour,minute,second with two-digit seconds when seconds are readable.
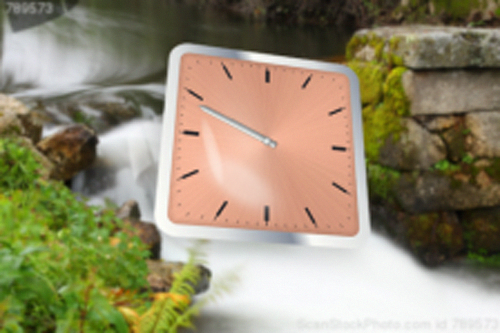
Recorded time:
9,49
